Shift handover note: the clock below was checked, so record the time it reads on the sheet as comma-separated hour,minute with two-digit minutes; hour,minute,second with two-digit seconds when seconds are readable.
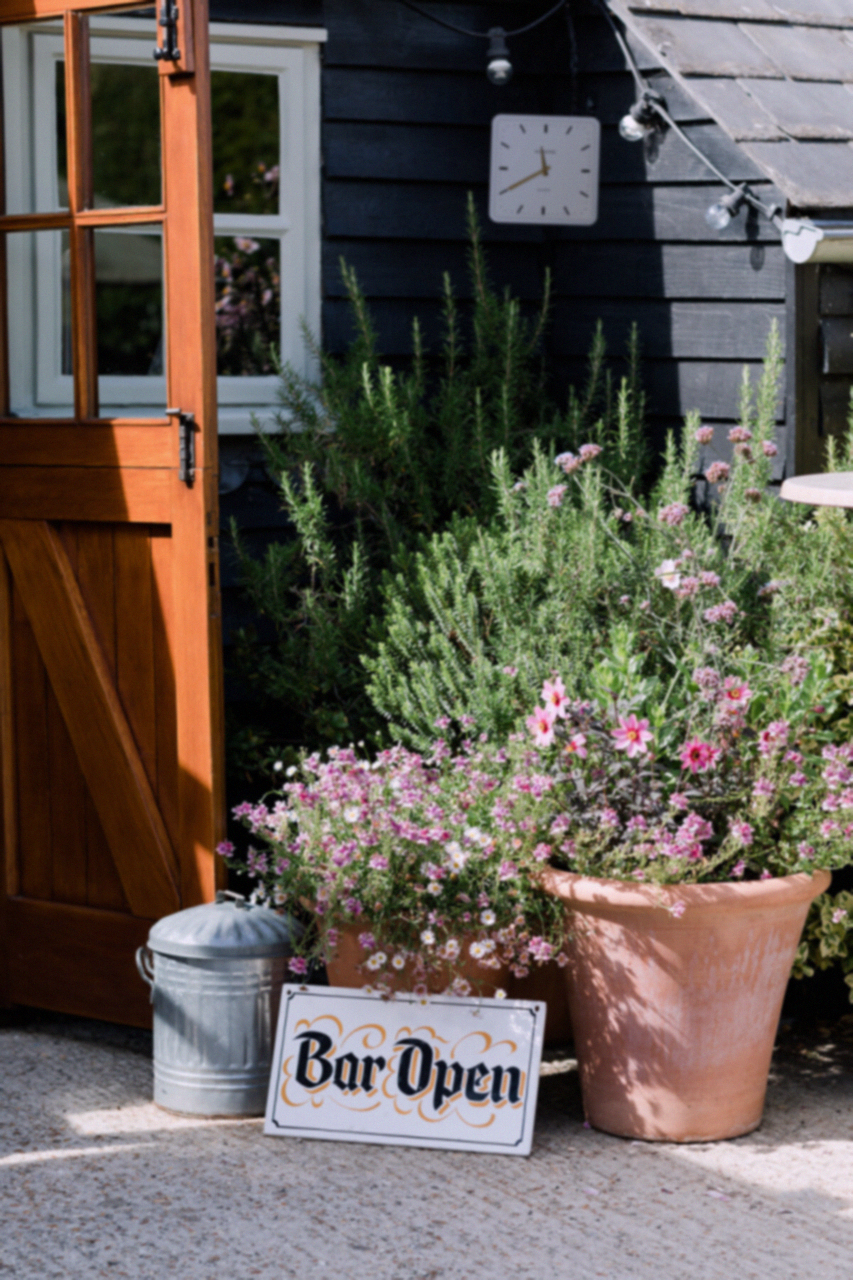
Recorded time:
11,40
